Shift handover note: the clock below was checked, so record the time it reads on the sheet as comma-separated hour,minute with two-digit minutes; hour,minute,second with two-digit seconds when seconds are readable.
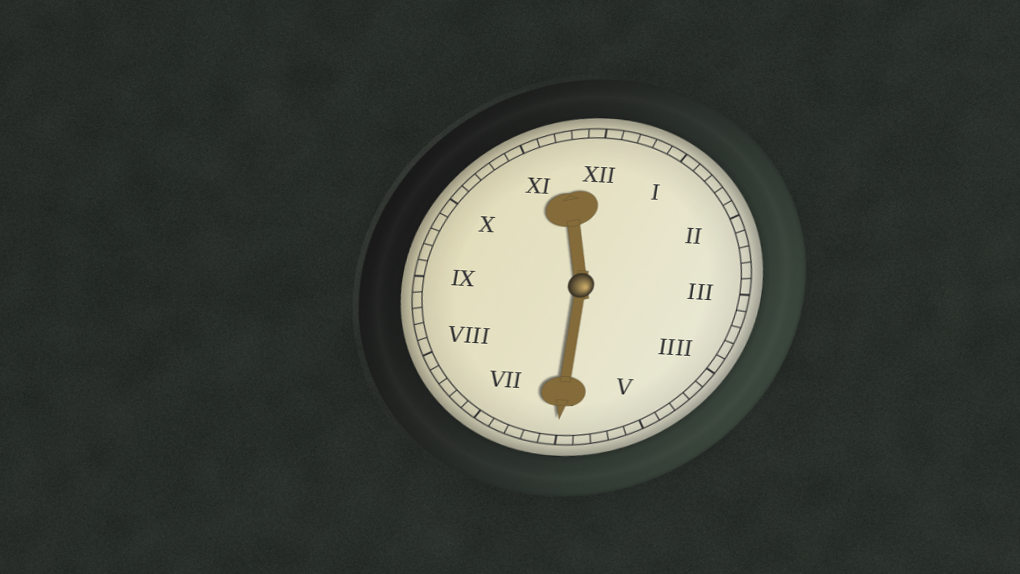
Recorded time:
11,30
